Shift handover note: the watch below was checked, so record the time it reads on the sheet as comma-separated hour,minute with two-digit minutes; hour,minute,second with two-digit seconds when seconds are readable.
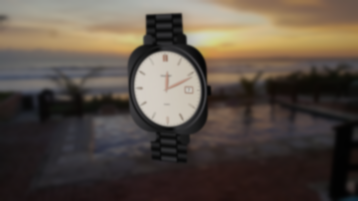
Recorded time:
12,11
